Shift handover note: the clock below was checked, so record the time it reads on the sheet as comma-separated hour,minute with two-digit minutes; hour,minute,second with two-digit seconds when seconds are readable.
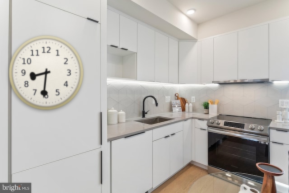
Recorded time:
8,31
